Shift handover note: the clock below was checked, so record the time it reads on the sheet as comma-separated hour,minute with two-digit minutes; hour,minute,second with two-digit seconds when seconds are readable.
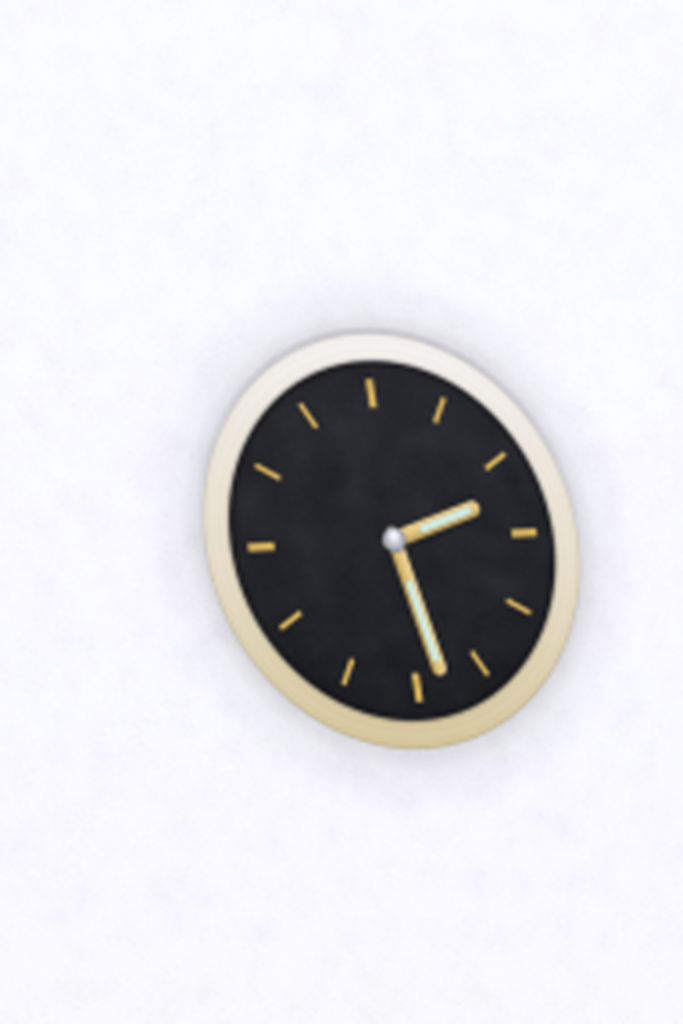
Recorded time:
2,28
